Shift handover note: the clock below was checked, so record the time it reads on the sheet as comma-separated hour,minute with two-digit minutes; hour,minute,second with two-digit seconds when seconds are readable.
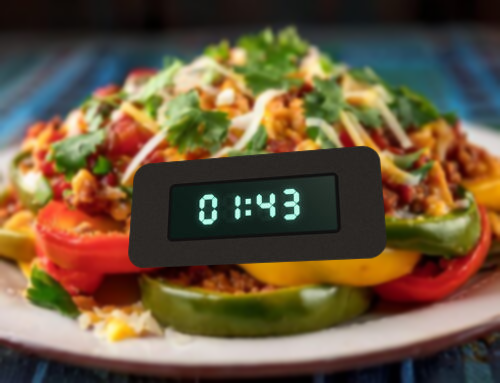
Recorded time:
1,43
